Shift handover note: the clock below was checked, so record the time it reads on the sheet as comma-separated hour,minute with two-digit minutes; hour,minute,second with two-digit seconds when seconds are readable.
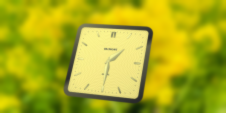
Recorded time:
1,30
